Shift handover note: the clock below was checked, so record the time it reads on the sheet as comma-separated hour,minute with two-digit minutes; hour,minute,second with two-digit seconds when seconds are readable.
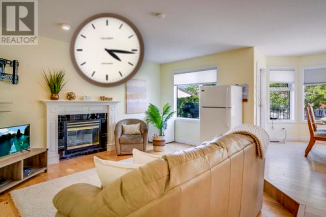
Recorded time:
4,16
